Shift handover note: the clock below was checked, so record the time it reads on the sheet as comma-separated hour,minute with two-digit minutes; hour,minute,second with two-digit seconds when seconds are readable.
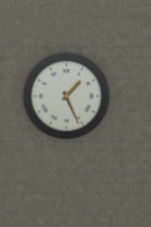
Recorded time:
1,26
